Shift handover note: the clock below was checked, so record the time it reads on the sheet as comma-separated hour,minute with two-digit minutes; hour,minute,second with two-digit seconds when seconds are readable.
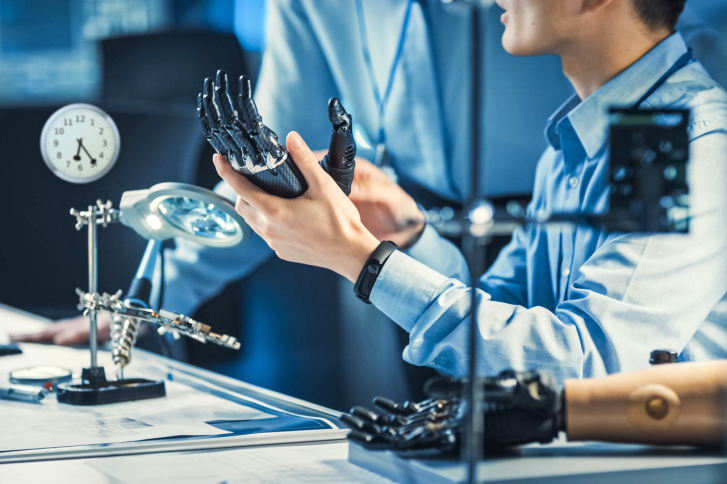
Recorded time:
6,24
